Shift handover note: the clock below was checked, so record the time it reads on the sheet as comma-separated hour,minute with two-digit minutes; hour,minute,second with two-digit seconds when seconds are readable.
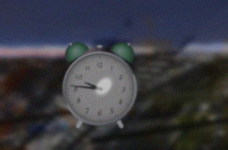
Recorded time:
9,46
